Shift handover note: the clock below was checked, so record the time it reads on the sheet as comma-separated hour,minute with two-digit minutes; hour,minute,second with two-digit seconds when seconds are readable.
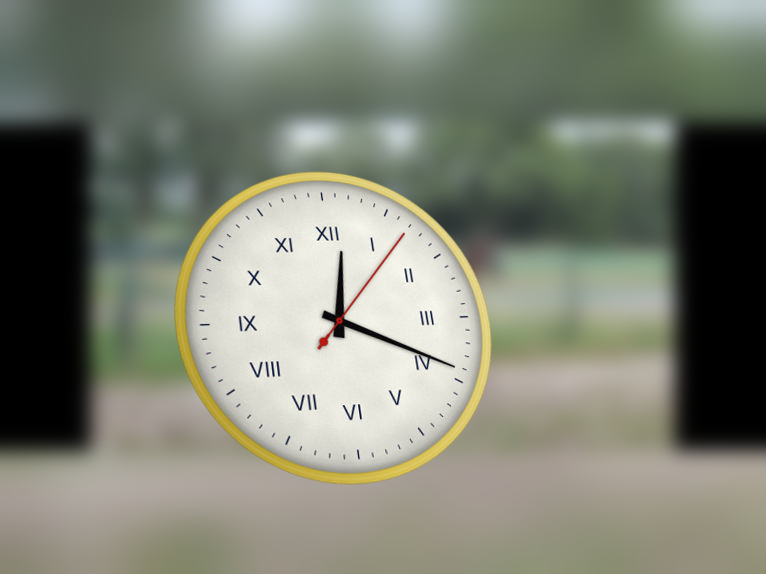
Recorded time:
12,19,07
